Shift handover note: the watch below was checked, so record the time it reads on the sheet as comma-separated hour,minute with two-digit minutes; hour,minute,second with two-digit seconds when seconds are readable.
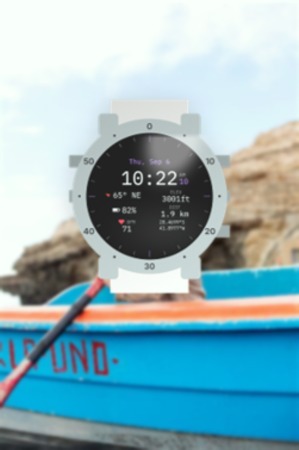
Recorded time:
10,22
